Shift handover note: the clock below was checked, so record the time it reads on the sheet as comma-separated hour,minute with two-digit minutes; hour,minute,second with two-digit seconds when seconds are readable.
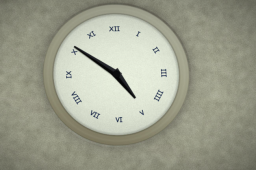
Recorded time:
4,51
